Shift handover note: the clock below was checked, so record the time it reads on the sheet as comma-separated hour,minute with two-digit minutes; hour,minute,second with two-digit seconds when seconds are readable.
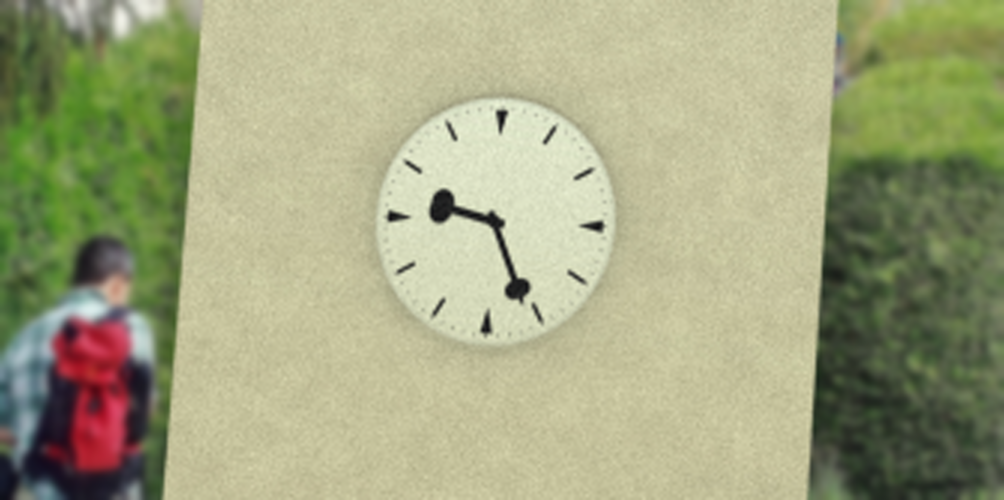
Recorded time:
9,26
